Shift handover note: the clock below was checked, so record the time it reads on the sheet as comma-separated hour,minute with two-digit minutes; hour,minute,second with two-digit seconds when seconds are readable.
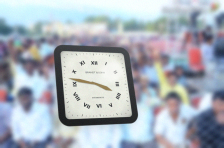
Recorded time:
3,47
